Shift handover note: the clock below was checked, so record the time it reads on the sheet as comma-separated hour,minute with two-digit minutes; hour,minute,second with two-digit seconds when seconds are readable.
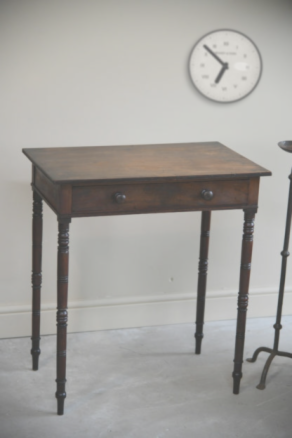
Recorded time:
6,52
